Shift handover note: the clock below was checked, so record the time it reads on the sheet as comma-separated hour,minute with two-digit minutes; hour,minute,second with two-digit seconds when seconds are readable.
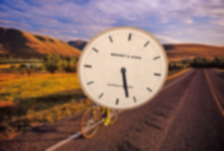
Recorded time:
5,27
